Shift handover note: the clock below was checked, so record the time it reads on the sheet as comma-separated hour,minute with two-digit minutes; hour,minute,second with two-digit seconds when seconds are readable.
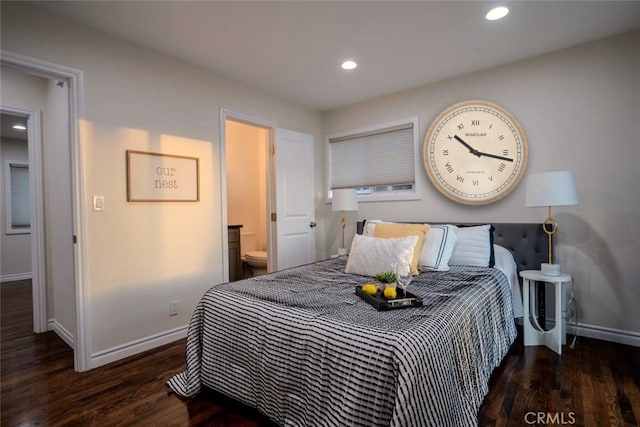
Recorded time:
10,17
